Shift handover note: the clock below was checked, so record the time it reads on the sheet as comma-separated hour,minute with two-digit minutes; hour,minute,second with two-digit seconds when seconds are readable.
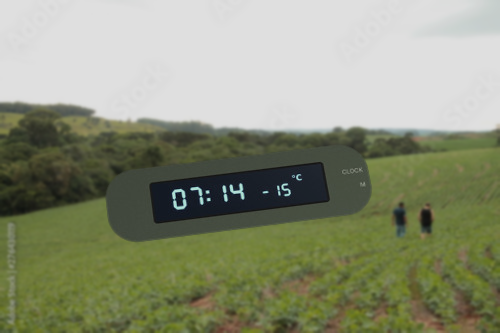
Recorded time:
7,14
